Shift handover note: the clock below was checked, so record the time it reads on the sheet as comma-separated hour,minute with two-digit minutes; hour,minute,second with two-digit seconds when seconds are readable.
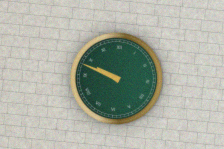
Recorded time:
9,48
